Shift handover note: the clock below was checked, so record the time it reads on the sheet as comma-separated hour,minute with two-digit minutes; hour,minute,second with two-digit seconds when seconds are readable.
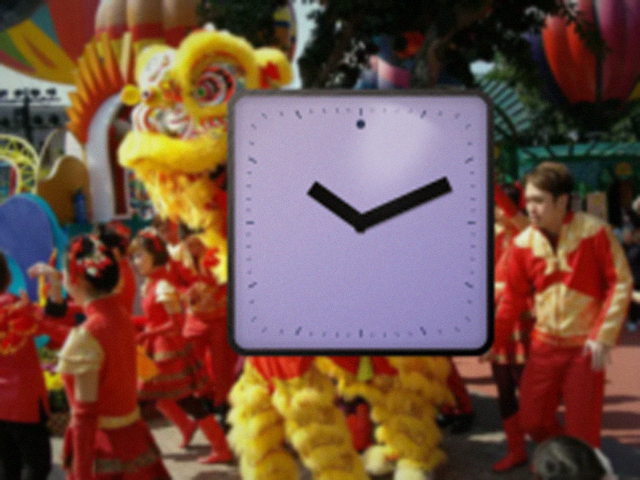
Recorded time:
10,11
